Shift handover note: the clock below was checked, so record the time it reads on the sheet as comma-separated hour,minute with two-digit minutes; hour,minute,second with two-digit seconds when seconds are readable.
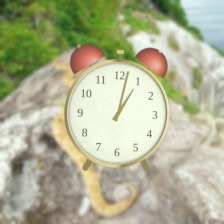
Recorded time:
1,02
